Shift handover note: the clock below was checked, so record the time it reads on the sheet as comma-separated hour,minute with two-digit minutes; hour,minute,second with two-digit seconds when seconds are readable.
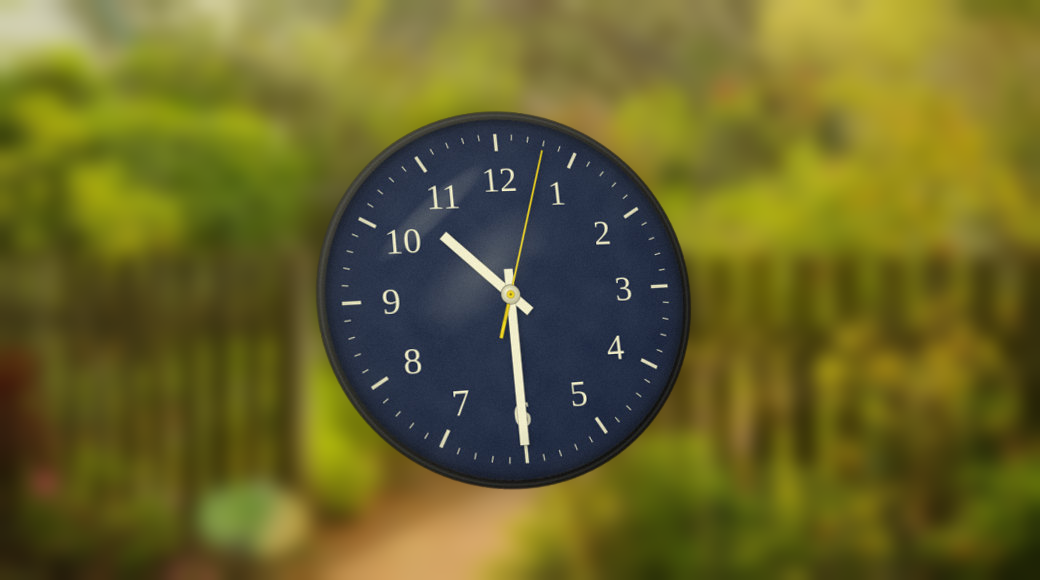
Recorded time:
10,30,03
